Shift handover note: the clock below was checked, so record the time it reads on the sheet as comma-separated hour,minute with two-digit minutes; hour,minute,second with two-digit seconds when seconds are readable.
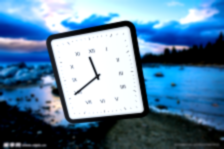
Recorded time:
11,40
